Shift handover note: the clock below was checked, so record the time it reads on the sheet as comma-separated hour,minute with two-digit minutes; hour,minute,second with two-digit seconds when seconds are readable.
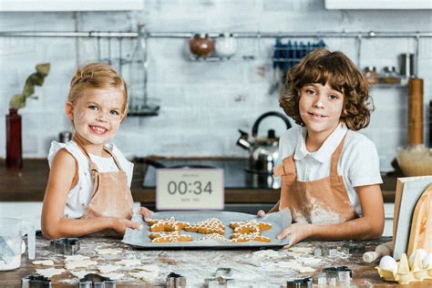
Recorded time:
0,34
